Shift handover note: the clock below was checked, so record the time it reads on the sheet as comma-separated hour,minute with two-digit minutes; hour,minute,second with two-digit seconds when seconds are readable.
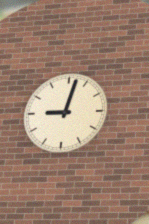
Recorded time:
9,02
